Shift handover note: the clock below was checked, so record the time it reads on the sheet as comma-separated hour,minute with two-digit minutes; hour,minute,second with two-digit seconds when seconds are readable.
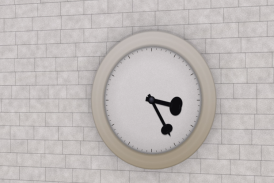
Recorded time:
3,25
